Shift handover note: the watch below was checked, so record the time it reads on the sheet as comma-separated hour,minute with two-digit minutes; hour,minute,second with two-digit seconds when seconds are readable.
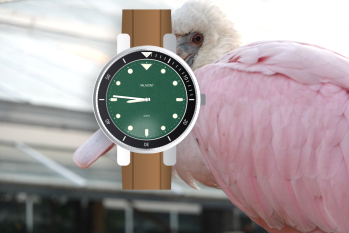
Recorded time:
8,46
